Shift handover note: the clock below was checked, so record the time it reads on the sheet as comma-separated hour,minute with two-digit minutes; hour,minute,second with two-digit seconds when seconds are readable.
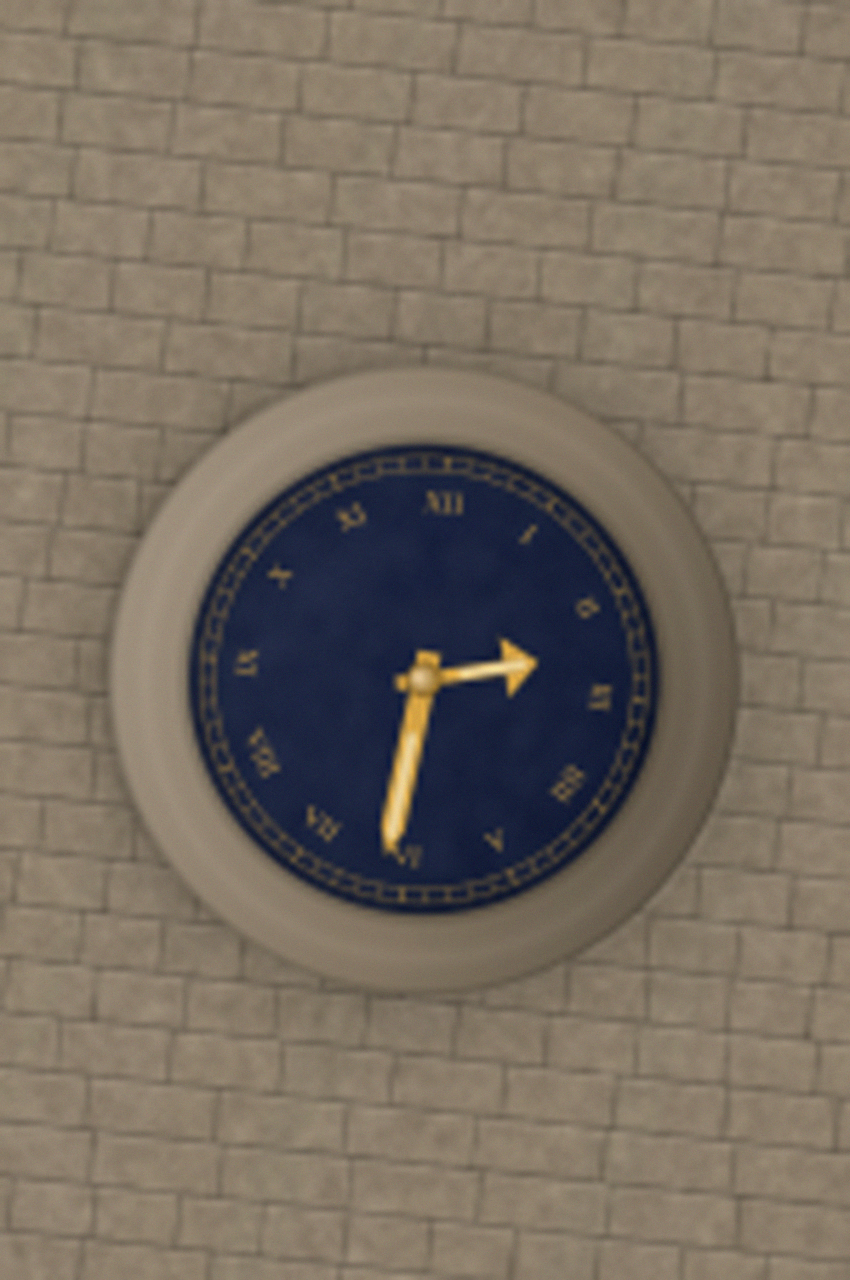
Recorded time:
2,31
